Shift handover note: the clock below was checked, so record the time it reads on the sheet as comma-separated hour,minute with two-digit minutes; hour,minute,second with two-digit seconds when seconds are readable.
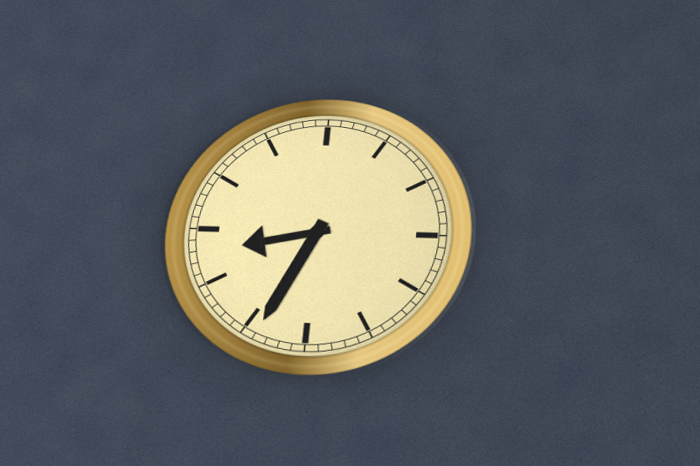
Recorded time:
8,34
